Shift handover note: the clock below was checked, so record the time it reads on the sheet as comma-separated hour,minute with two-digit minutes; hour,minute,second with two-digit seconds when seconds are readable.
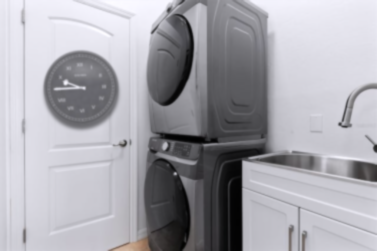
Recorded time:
9,45
